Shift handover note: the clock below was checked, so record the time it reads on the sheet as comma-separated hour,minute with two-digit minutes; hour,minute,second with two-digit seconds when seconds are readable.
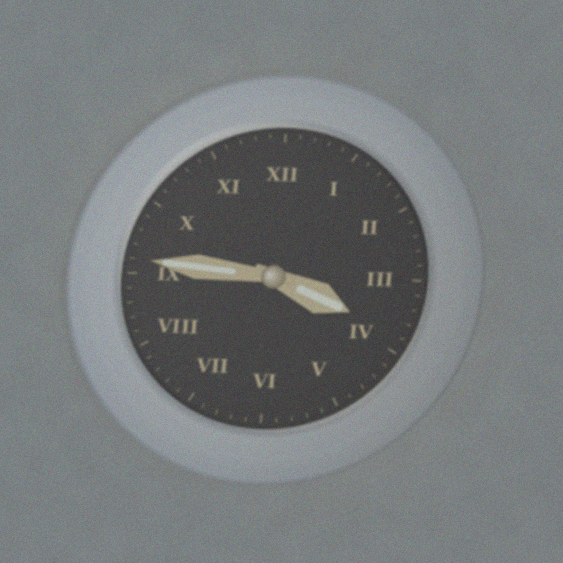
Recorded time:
3,46
